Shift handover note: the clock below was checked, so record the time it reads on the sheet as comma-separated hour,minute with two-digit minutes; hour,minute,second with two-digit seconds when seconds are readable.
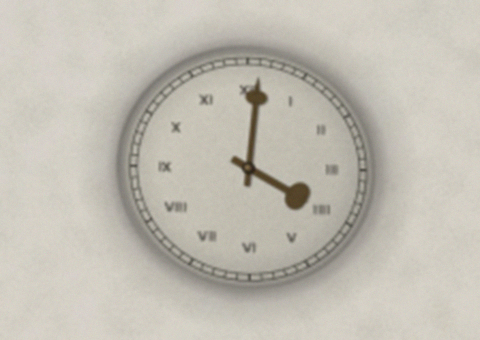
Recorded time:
4,01
